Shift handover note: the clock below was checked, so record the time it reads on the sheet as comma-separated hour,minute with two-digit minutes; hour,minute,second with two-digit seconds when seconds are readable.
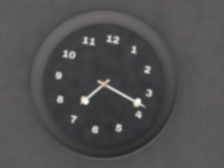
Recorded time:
7,18
